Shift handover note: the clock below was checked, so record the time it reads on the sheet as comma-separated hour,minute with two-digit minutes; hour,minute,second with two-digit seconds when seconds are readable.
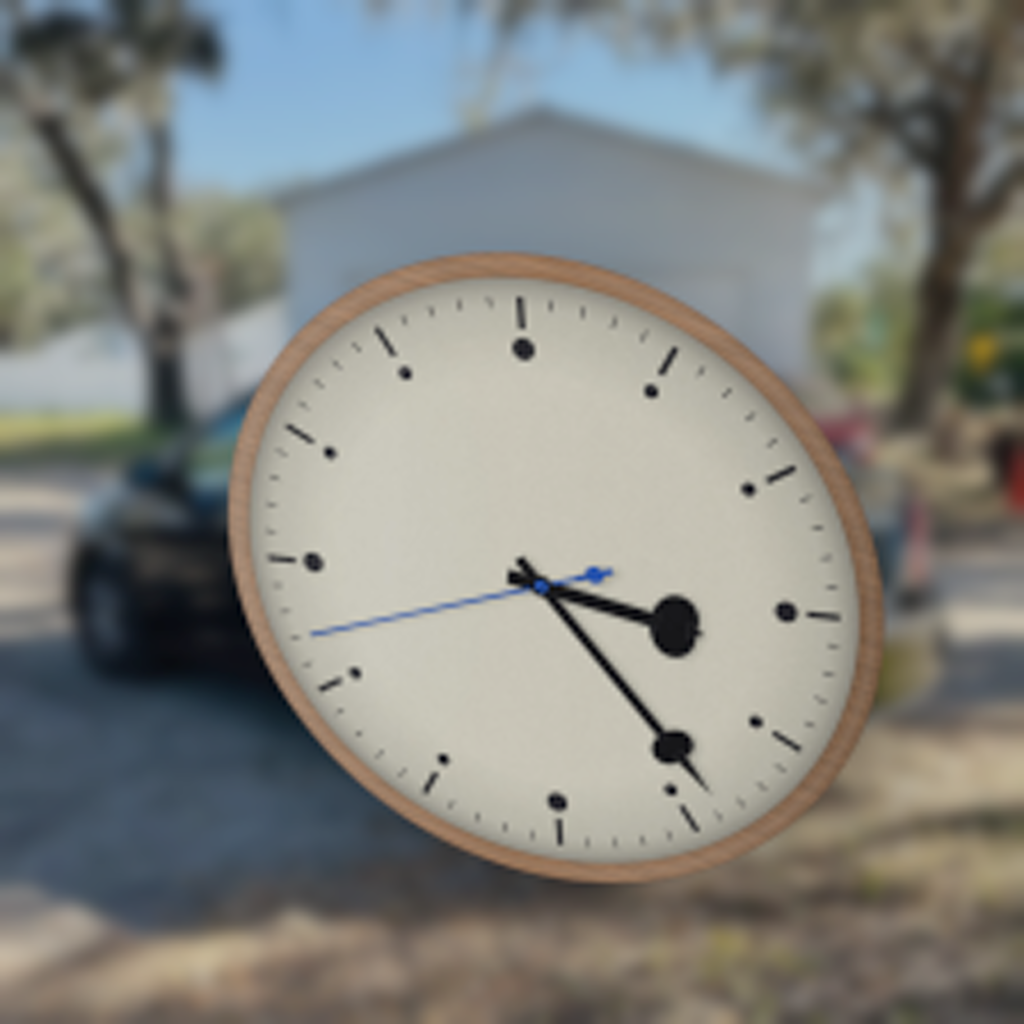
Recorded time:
3,23,42
